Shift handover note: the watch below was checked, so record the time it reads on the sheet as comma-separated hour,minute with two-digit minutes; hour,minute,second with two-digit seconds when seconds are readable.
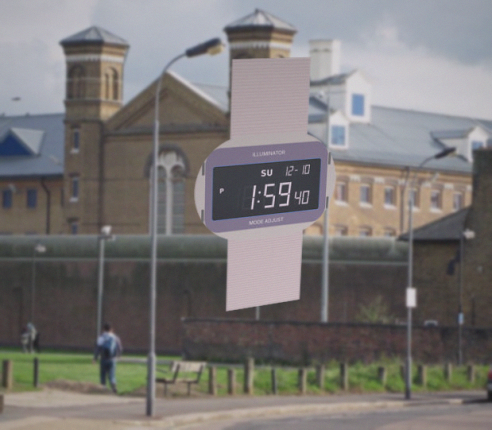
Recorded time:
1,59,40
